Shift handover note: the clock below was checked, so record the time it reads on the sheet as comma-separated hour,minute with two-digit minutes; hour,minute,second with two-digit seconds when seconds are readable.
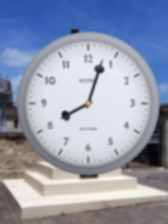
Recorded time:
8,03
